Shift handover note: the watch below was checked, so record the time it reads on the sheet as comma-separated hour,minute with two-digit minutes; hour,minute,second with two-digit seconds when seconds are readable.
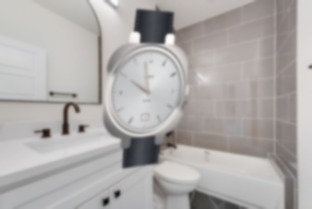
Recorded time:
9,58
